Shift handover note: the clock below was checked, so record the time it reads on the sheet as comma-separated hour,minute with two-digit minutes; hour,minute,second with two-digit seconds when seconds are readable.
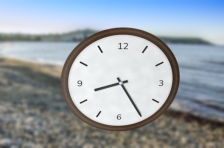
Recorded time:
8,25
